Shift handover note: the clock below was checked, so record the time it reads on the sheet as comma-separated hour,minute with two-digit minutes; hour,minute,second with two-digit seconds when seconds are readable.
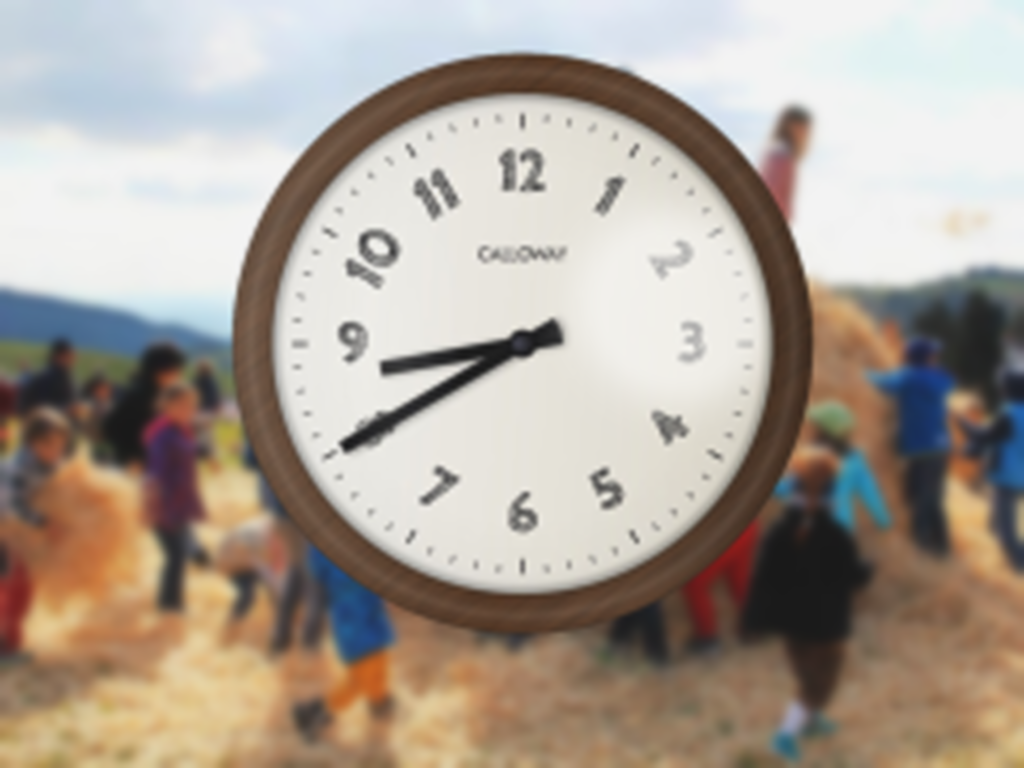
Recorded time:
8,40
